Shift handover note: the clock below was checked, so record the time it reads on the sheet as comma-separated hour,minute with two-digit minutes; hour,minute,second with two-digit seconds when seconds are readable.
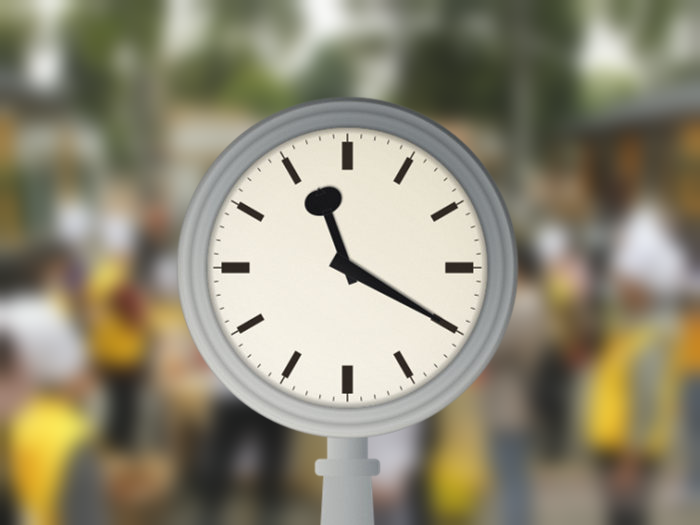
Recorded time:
11,20
